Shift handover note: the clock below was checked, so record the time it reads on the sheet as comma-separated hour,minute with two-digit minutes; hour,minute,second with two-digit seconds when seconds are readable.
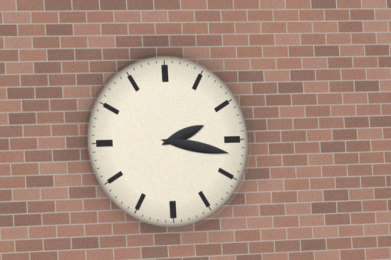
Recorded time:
2,17
